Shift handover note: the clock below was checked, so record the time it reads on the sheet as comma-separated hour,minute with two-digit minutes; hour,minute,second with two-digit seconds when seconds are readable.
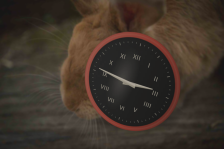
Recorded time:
2,46
